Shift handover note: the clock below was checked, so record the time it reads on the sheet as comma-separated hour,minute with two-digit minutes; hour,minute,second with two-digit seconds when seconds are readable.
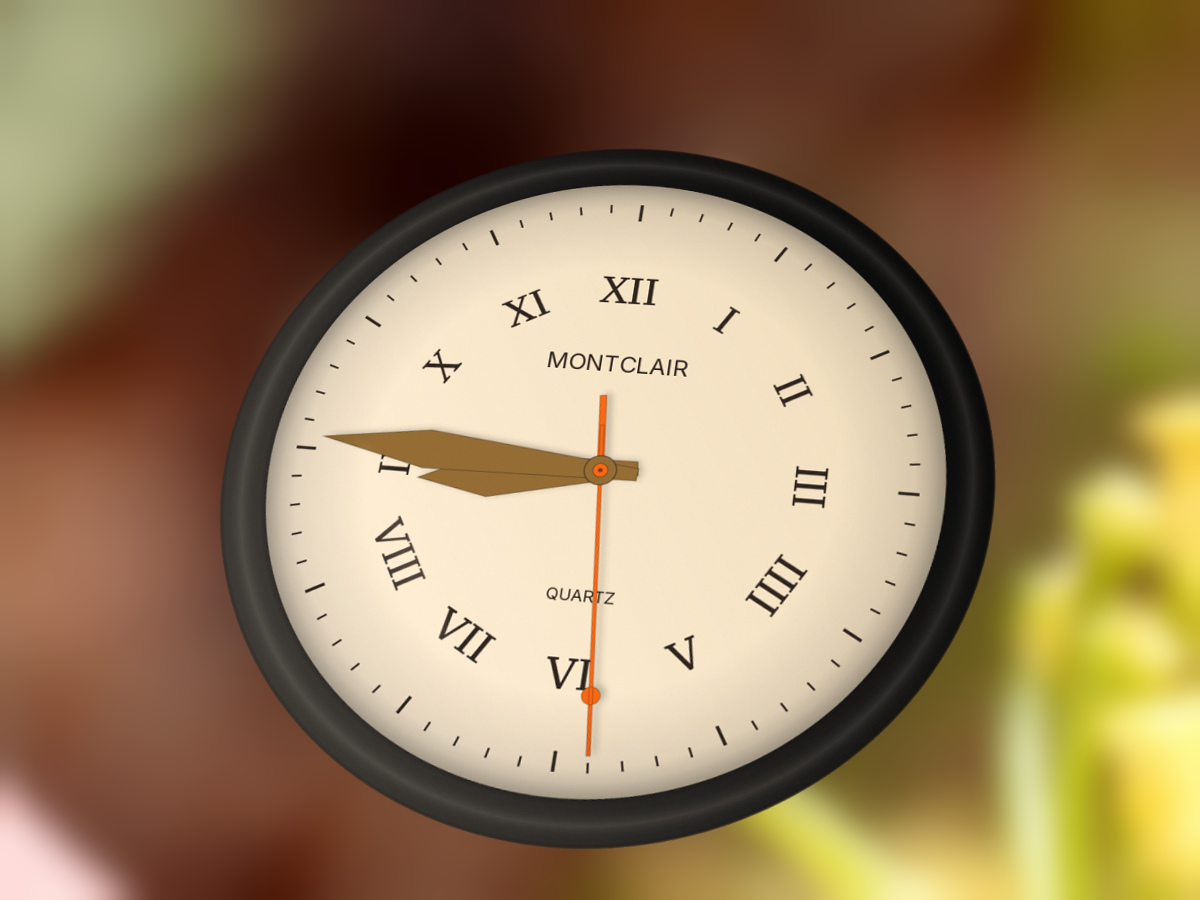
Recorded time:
8,45,29
